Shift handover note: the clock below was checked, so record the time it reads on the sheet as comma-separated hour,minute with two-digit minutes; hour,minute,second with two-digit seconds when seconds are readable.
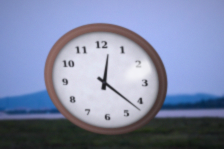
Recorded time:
12,22
